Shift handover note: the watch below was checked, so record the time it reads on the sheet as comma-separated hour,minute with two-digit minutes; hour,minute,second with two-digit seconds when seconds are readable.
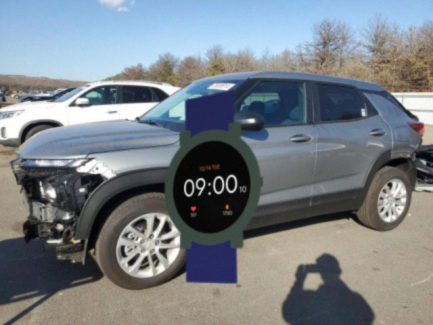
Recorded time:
9,00
